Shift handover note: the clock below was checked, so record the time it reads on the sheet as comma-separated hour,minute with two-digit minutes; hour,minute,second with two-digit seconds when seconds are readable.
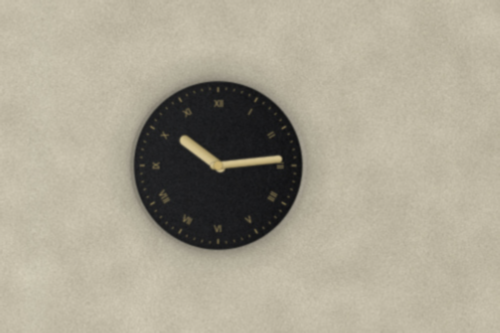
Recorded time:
10,14
